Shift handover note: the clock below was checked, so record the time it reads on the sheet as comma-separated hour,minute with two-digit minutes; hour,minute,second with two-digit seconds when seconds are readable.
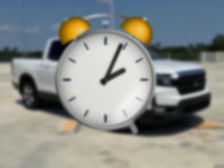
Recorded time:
2,04
